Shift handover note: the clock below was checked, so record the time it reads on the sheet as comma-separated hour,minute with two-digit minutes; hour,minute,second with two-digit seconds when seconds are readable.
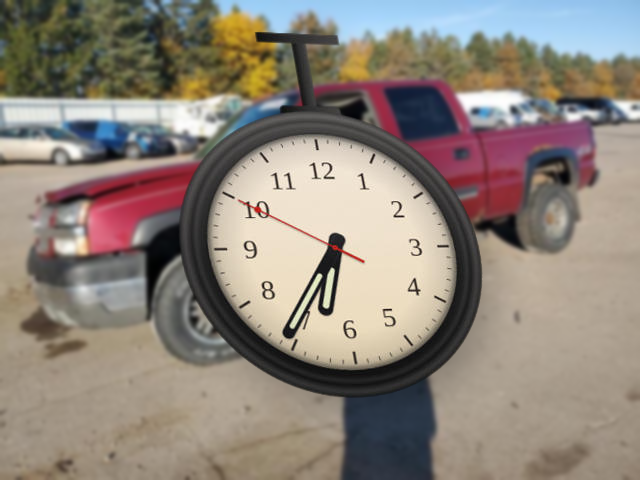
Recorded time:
6,35,50
